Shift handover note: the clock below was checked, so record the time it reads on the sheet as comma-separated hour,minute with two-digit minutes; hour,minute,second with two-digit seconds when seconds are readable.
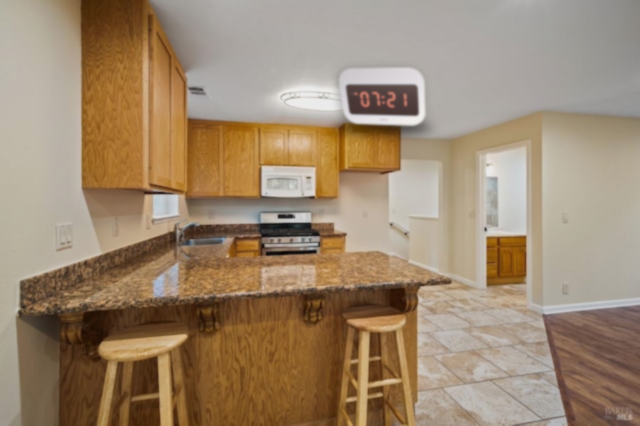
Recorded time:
7,21
